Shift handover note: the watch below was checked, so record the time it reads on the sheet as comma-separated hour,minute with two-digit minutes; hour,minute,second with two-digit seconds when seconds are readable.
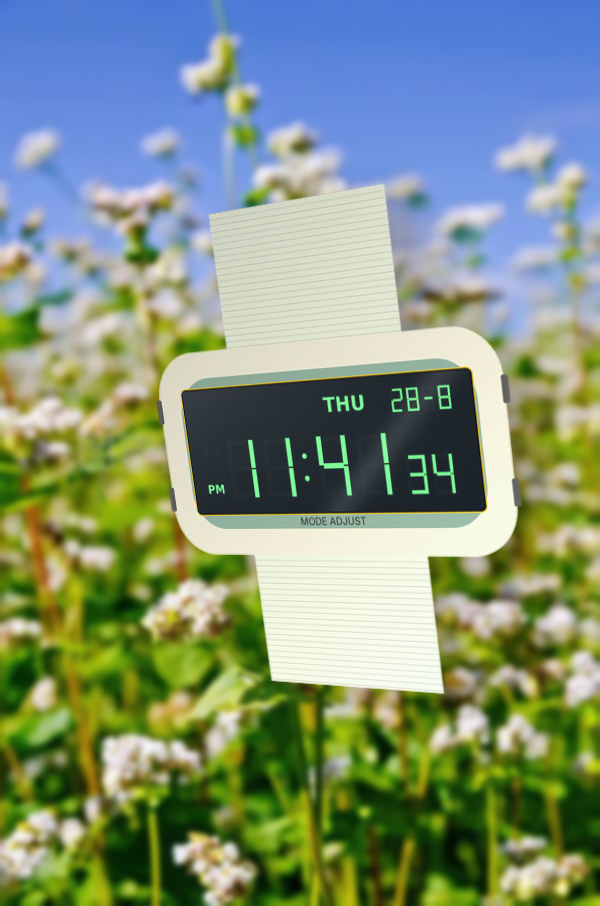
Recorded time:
11,41,34
